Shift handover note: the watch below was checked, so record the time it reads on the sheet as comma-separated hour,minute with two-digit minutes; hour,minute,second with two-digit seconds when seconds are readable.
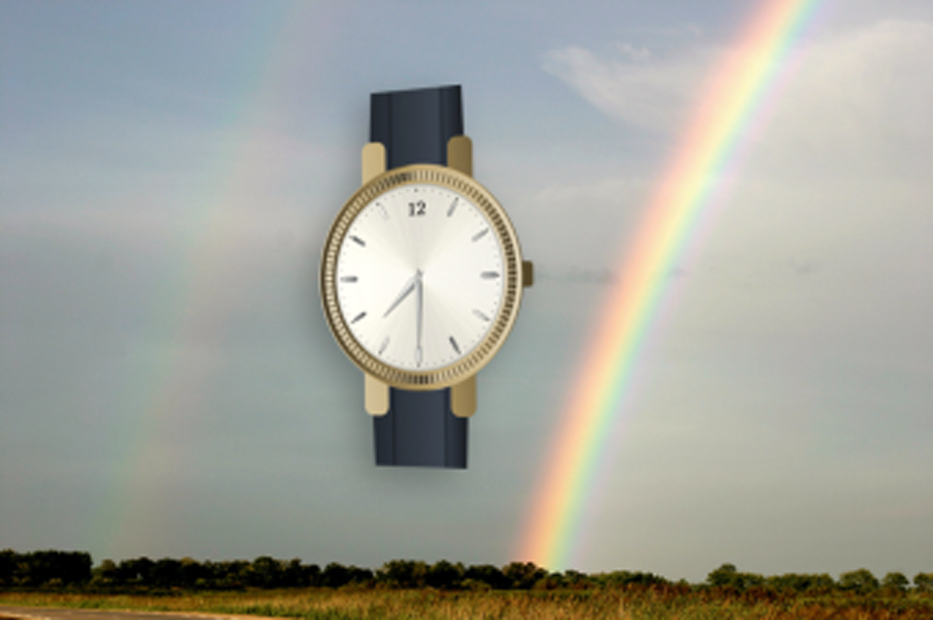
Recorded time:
7,30
